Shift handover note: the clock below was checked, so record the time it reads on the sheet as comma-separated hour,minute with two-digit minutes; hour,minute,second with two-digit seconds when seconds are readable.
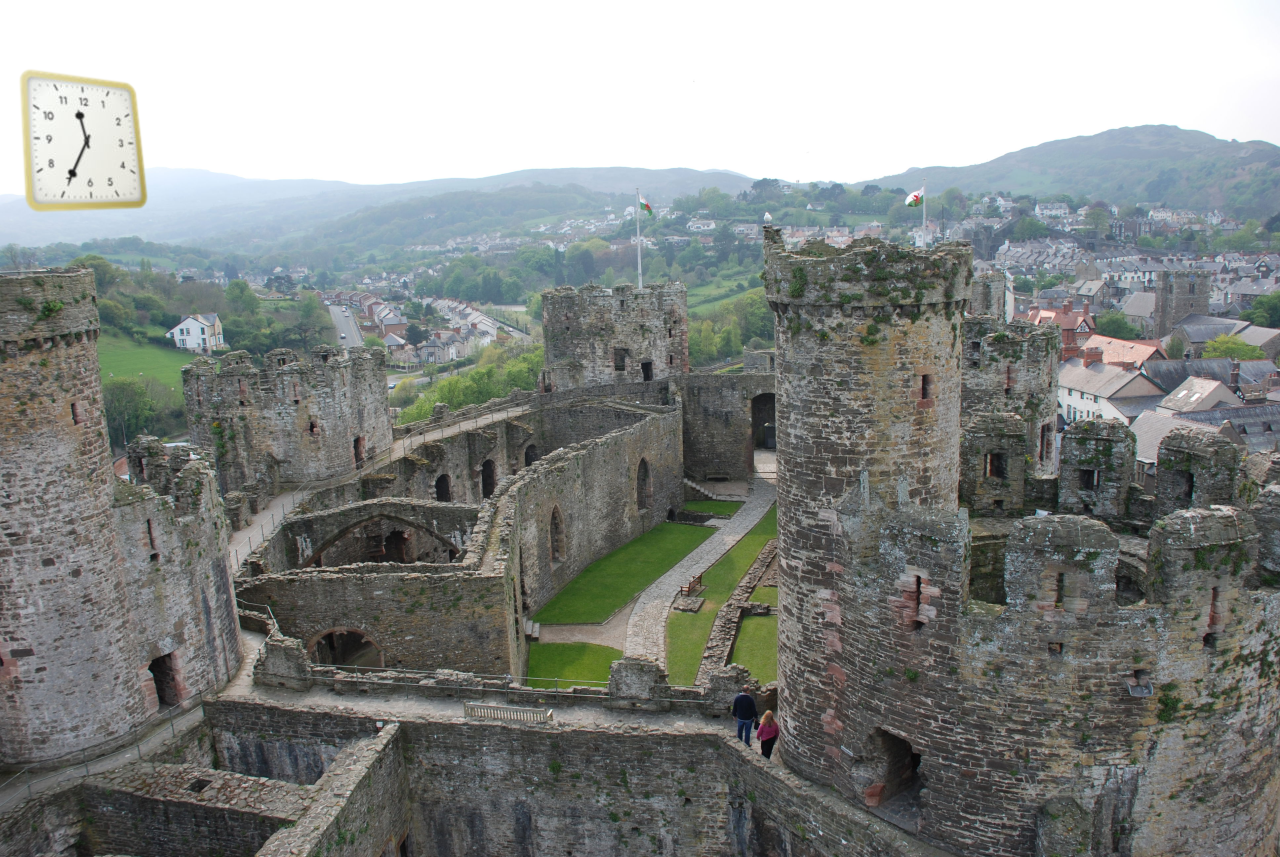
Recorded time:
11,35
